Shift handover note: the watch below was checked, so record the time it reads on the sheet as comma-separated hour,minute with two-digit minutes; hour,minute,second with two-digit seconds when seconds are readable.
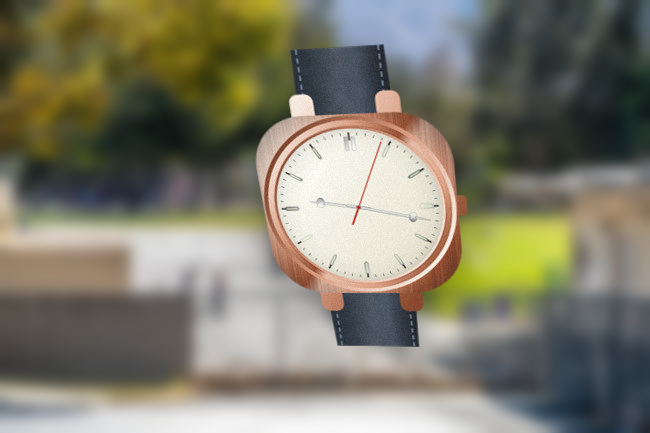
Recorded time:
9,17,04
